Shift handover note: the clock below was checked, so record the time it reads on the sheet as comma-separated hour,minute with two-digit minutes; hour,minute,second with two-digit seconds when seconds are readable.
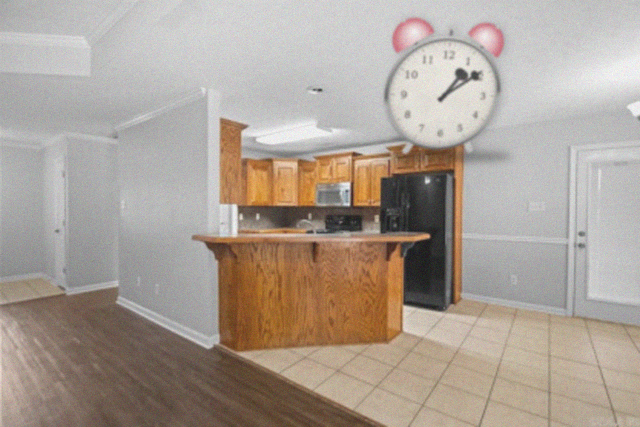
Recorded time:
1,09
